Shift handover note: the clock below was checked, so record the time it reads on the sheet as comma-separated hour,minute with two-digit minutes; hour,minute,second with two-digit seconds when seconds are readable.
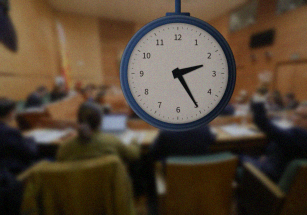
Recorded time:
2,25
